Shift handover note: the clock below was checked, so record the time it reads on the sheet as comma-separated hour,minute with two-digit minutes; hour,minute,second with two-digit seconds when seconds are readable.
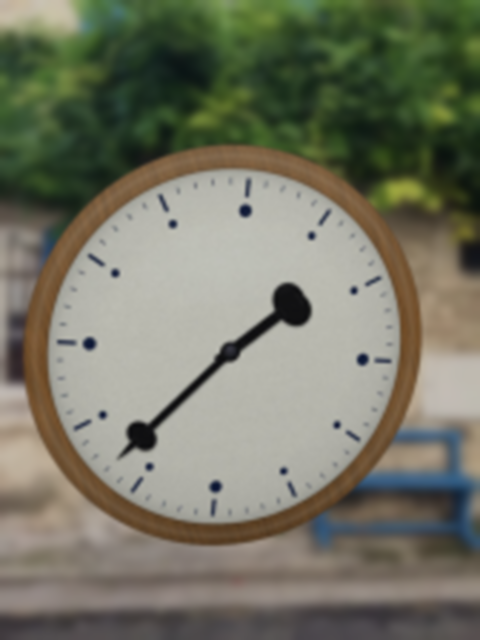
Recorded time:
1,37
